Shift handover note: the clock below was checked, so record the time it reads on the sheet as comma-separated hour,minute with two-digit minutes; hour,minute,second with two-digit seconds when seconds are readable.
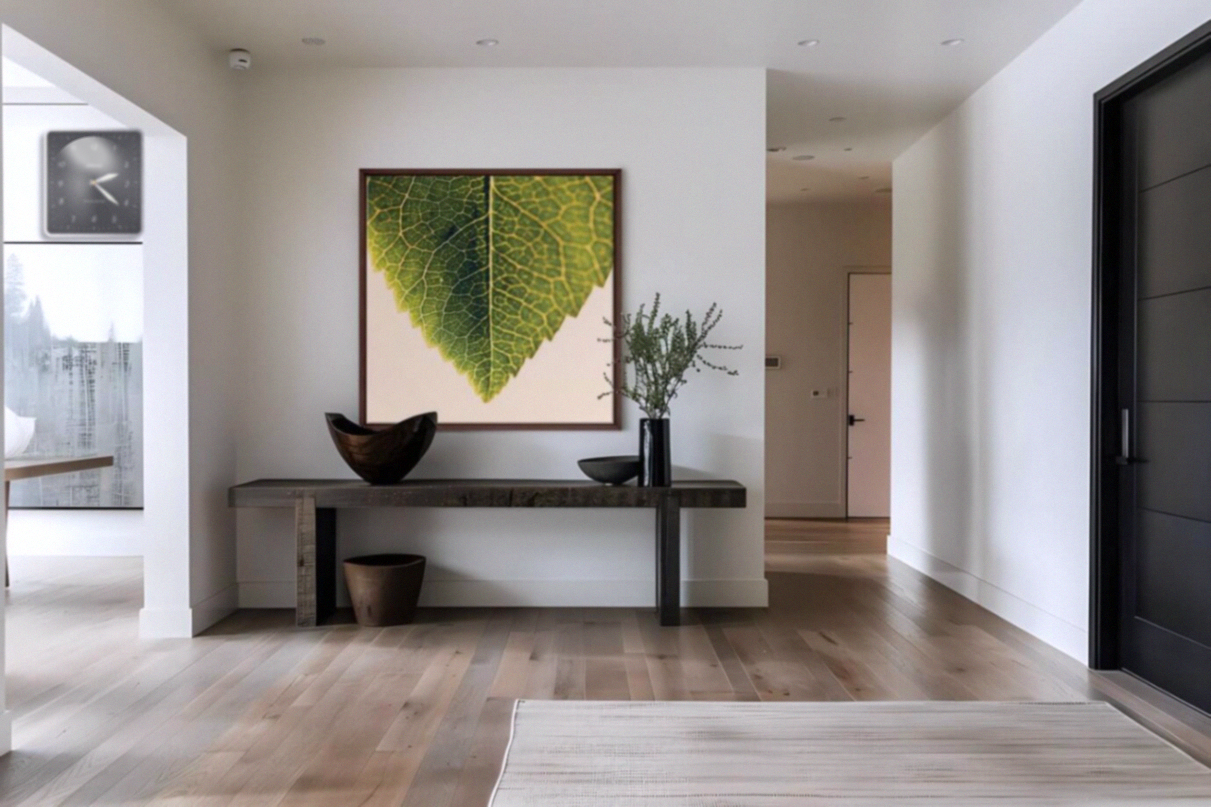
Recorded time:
2,22
